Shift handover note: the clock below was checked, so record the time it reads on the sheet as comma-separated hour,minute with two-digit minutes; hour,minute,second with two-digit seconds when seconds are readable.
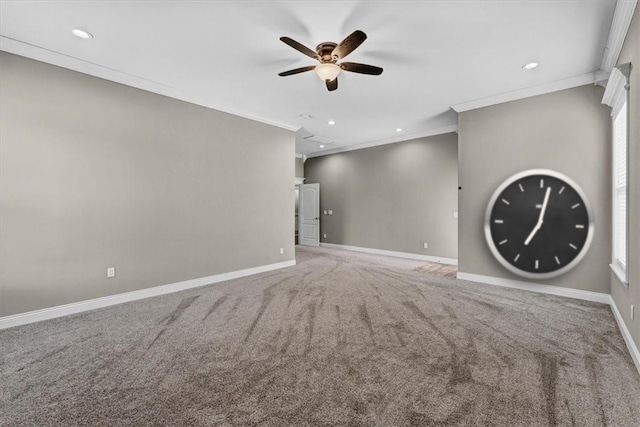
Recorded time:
7,02
